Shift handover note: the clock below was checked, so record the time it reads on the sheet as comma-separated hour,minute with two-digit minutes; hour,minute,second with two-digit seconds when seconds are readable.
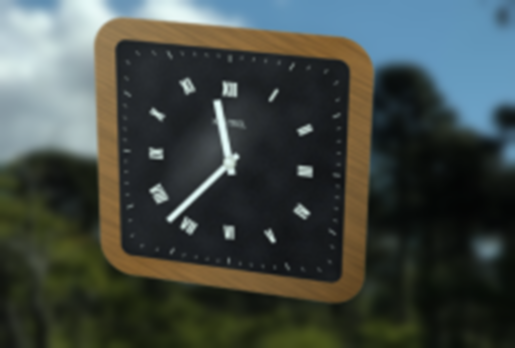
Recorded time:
11,37
